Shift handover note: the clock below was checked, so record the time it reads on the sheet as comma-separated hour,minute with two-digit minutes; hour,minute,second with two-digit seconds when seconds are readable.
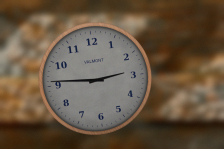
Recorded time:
2,46
